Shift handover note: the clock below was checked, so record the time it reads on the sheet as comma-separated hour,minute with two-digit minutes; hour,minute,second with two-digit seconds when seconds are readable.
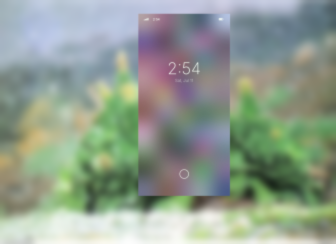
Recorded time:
2,54
